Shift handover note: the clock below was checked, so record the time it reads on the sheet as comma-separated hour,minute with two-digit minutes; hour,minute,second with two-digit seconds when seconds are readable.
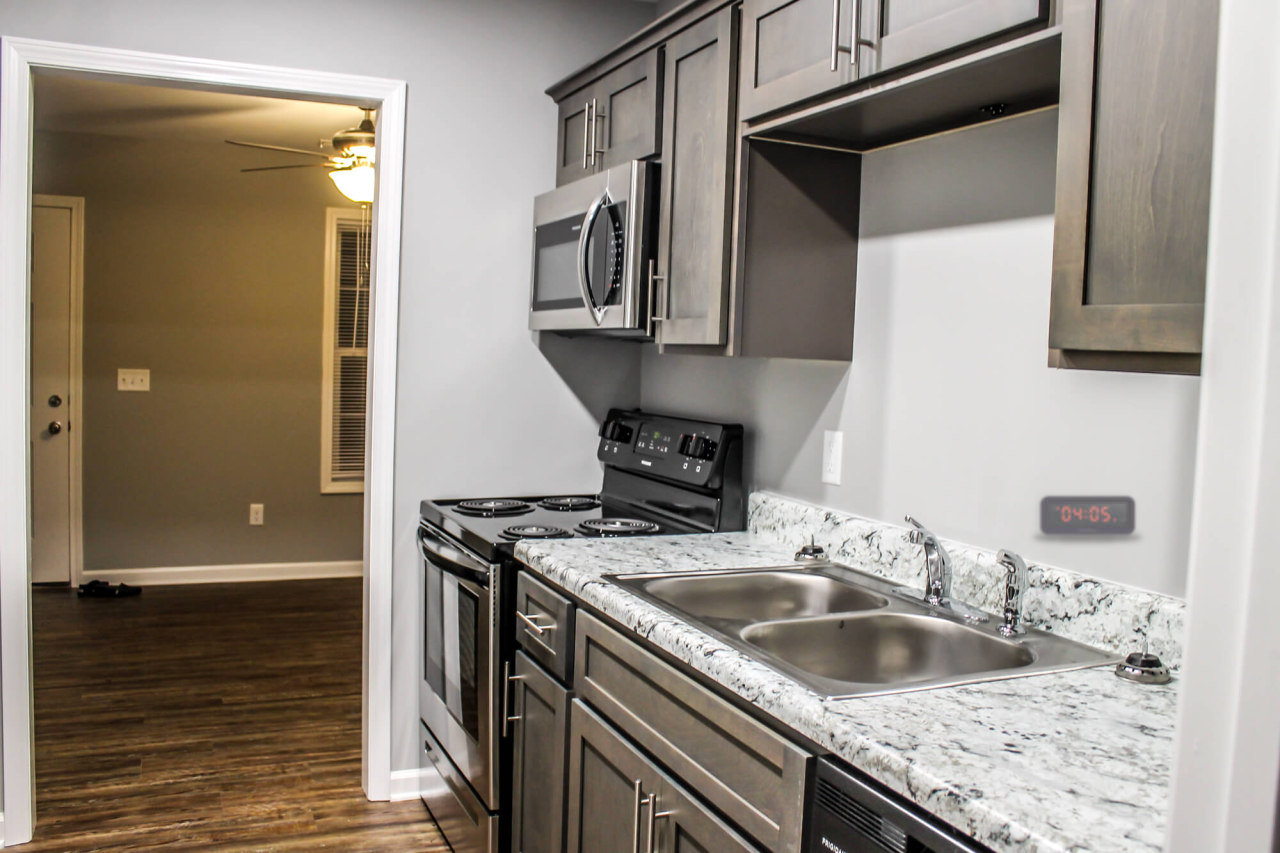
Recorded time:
4,05
